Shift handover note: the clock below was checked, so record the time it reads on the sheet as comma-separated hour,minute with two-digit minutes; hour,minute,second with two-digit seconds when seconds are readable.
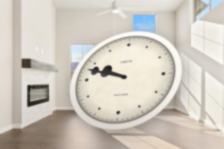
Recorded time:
9,48
